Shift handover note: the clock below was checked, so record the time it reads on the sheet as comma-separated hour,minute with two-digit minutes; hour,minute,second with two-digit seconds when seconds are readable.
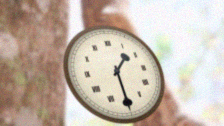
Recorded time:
1,30
